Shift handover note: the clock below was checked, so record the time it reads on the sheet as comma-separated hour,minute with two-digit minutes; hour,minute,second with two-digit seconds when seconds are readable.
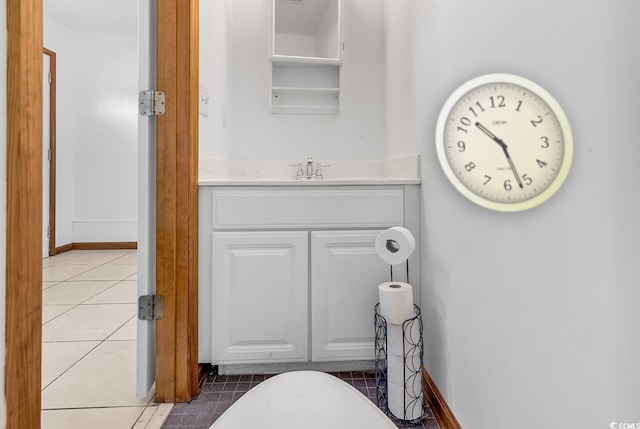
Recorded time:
10,27
